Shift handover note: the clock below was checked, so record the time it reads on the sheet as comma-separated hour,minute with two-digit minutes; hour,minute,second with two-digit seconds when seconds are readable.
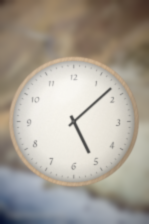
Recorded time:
5,08
